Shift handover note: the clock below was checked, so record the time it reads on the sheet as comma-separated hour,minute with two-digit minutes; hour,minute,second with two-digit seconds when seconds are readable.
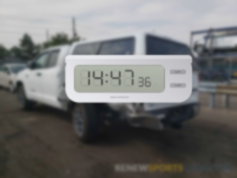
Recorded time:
14,47
